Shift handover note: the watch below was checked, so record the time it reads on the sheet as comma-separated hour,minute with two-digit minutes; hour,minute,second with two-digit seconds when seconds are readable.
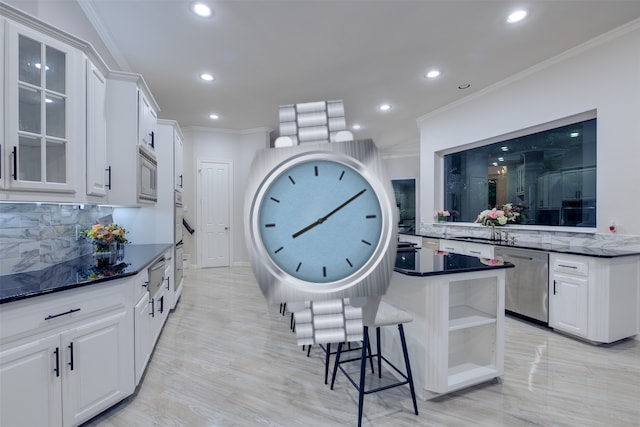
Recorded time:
8,10
